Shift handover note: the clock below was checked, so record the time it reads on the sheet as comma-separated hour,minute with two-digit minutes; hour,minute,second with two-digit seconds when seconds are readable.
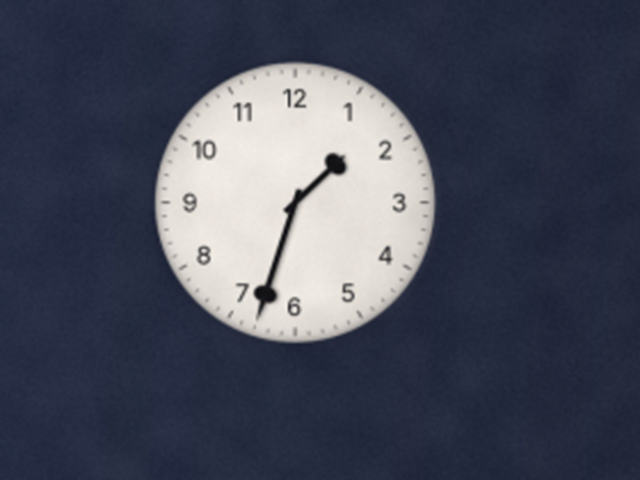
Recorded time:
1,33
